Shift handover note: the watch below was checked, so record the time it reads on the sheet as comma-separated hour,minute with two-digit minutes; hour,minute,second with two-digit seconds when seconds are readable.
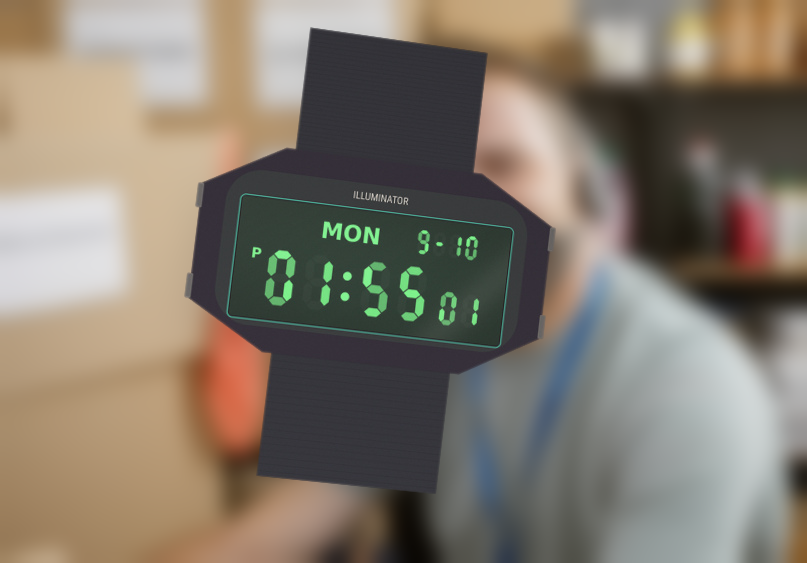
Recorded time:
1,55,01
